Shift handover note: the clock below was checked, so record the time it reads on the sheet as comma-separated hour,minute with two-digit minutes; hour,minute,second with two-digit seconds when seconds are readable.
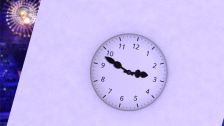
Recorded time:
2,48
